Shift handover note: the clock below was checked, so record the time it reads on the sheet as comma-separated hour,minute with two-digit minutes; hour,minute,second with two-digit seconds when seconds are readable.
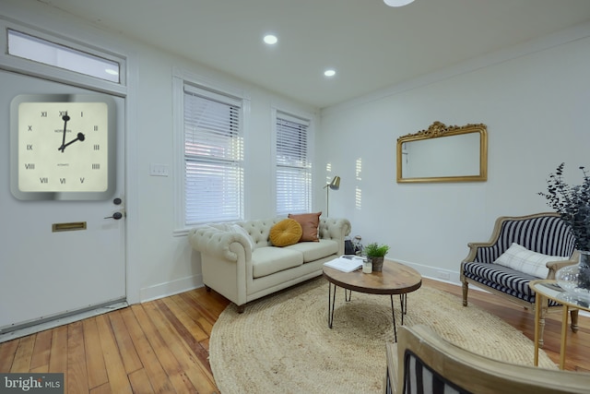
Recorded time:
2,01
